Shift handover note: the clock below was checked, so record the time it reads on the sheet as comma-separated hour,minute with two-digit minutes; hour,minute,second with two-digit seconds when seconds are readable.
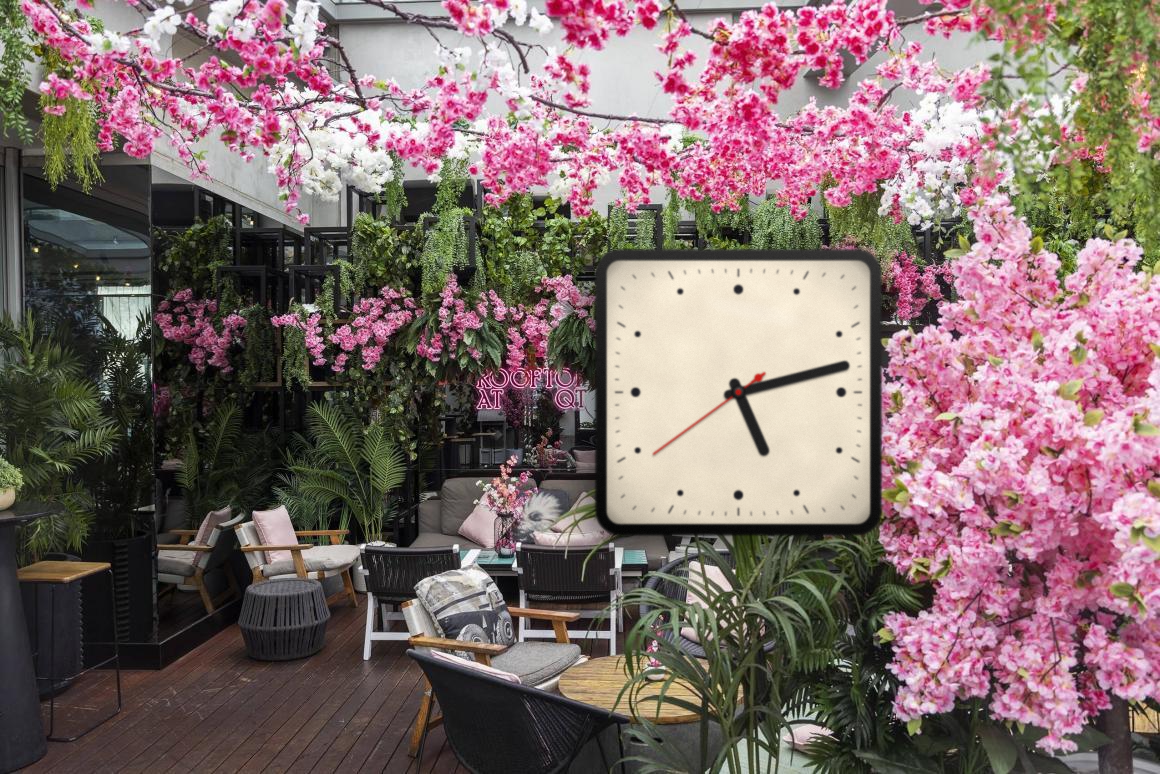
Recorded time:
5,12,39
